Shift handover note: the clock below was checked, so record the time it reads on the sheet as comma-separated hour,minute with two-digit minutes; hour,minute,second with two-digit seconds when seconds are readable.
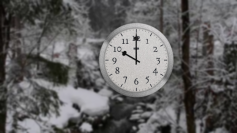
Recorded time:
10,00
